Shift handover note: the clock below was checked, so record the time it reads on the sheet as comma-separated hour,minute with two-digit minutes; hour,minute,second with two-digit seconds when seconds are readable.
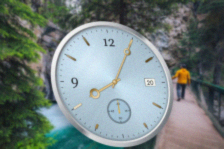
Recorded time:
8,05
